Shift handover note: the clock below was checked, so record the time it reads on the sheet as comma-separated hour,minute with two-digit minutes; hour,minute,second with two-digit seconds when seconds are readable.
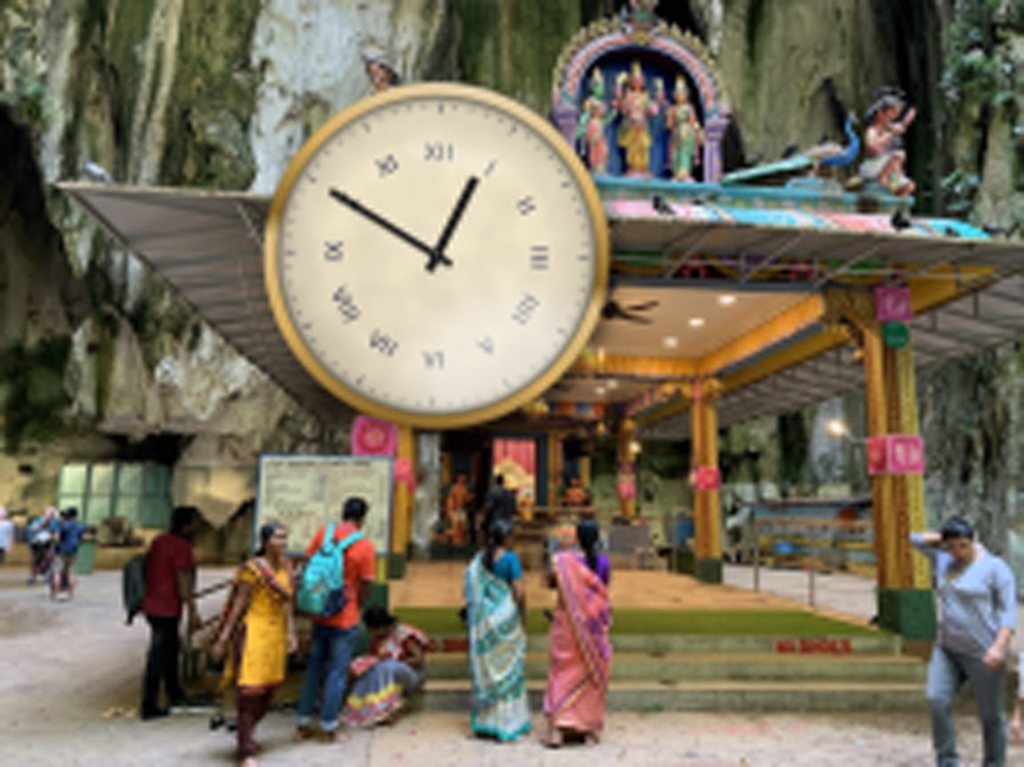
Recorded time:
12,50
